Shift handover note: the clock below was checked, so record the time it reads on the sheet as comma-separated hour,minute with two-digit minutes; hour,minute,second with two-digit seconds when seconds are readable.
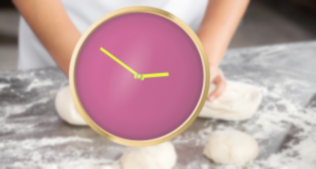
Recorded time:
2,51
